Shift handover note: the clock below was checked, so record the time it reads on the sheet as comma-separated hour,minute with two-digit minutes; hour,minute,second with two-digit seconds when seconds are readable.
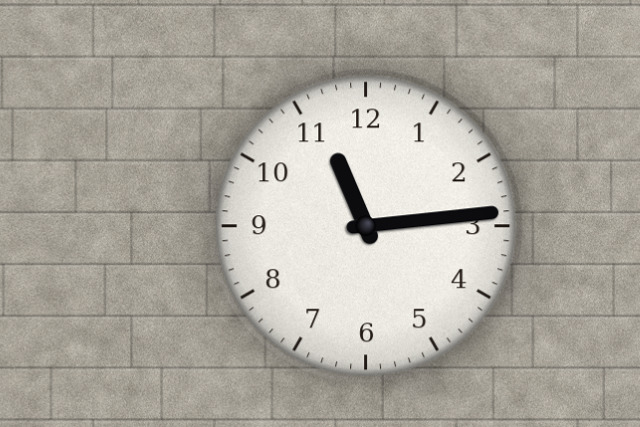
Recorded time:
11,14
